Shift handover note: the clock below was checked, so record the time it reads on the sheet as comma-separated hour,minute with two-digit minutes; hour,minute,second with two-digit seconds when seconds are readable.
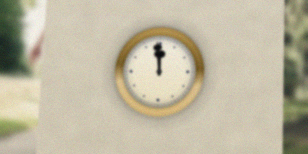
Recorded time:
11,59
